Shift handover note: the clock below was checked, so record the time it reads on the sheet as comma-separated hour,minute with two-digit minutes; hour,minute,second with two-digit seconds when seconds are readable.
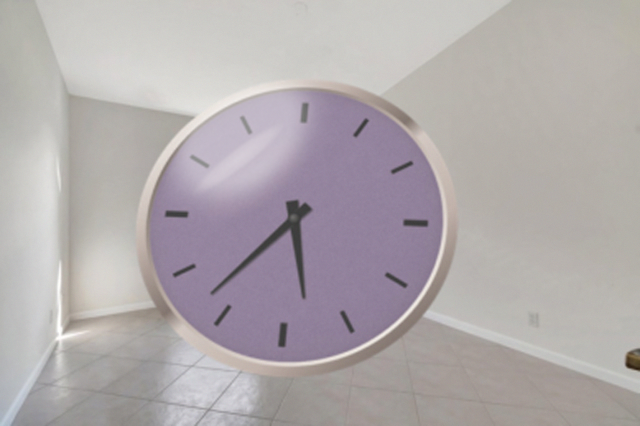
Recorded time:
5,37
